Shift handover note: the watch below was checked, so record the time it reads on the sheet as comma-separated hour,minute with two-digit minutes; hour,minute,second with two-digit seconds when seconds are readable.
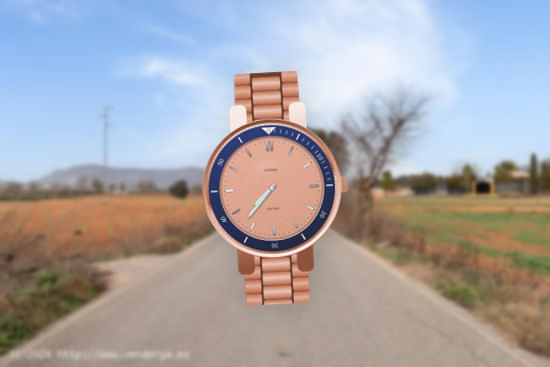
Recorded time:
7,37
